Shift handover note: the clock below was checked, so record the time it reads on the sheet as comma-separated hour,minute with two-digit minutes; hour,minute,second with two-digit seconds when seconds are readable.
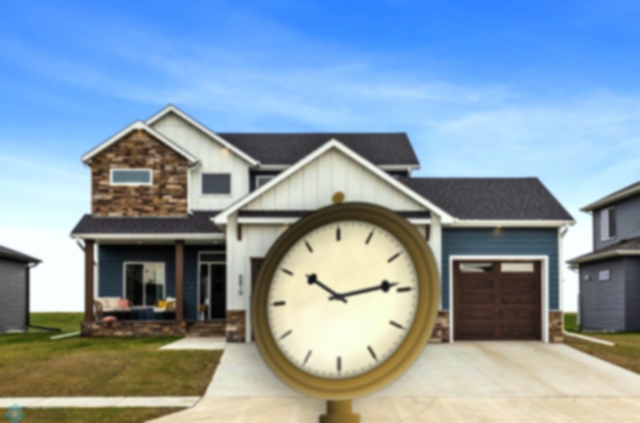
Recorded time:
10,14
